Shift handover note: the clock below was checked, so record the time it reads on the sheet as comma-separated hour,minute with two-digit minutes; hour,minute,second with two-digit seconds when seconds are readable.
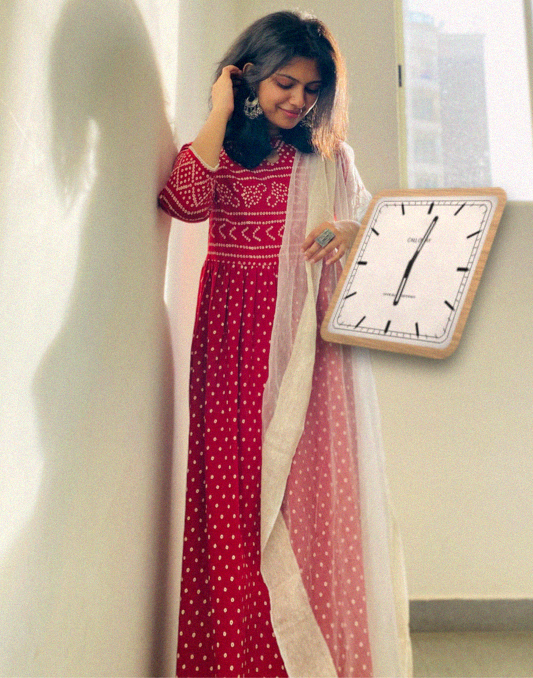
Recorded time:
6,02
